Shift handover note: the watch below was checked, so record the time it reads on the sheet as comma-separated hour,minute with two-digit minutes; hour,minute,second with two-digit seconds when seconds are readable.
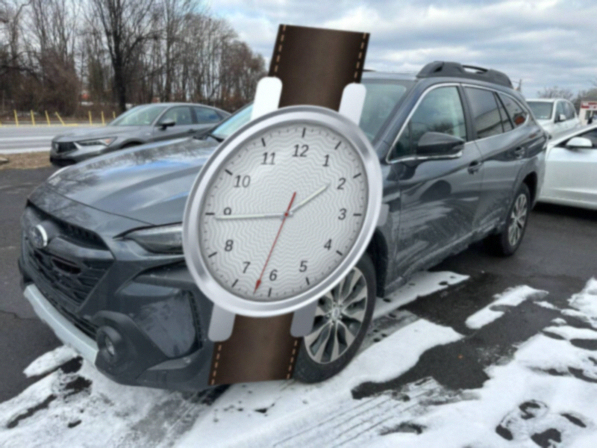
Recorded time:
1,44,32
